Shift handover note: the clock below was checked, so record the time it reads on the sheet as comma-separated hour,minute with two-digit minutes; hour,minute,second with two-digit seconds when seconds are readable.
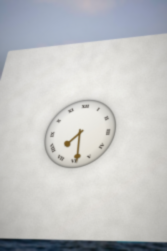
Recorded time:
7,29
